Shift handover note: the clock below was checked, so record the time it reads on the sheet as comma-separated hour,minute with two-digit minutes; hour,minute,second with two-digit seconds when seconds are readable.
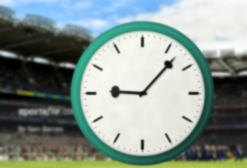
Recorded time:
9,07
